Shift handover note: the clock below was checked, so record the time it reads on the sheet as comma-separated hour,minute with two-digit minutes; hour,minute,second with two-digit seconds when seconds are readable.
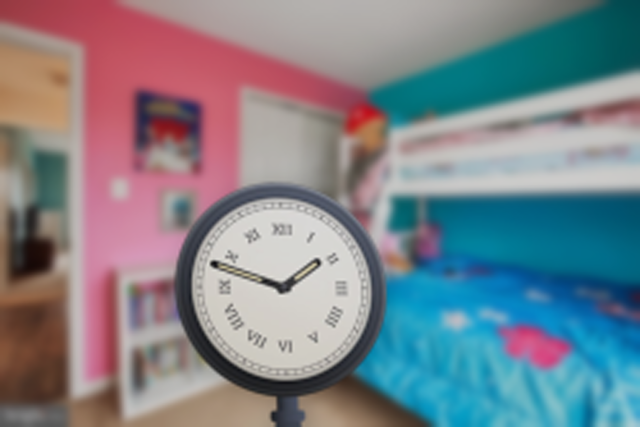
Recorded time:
1,48
